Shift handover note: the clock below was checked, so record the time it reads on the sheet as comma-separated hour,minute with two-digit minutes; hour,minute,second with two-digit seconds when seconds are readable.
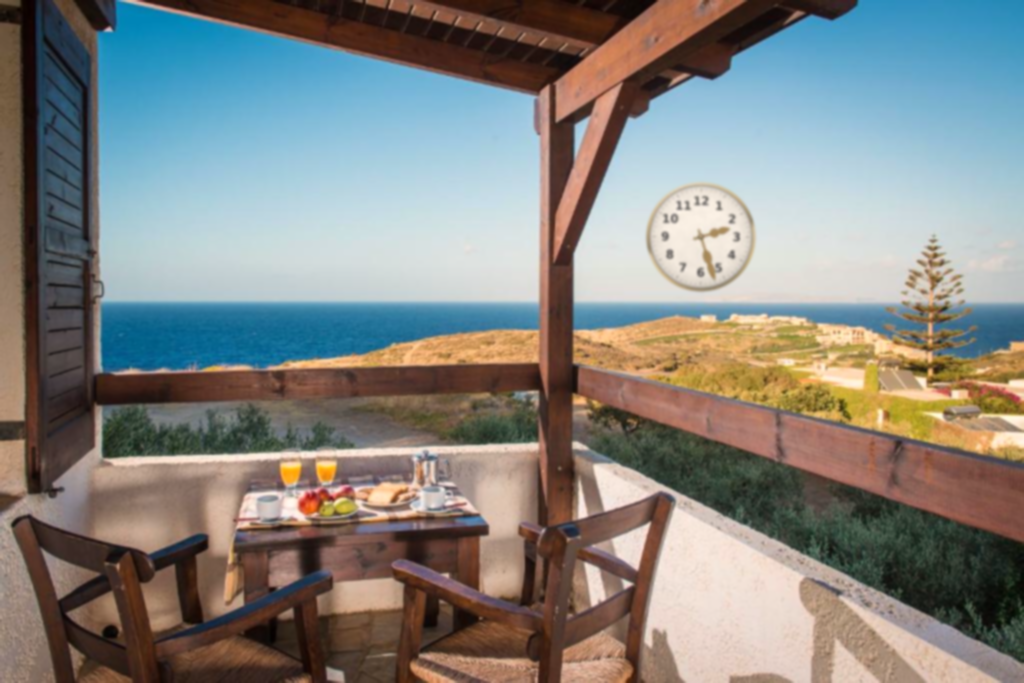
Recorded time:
2,27
